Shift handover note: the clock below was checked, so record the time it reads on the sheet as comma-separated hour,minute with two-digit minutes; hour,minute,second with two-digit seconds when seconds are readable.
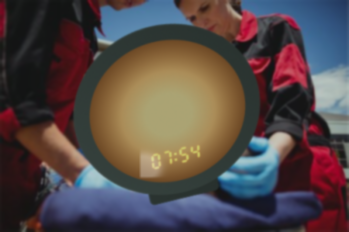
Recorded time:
7,54
